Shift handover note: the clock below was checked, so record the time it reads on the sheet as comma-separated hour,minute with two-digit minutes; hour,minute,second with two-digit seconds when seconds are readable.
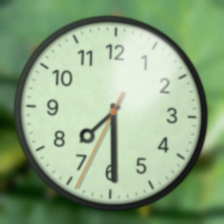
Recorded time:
7,29,34
